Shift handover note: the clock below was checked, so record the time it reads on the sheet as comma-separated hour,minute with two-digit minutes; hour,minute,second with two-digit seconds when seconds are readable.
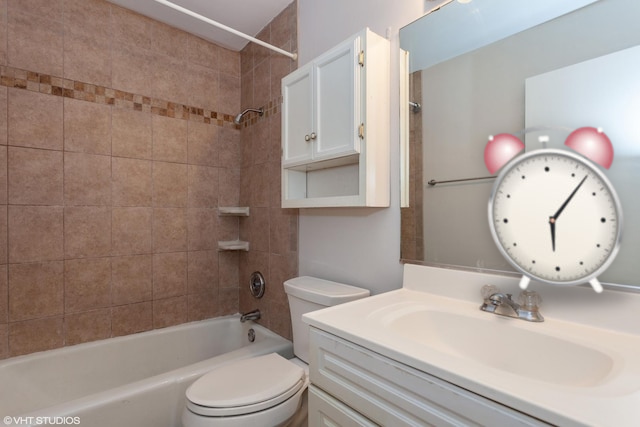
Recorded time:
6,07
